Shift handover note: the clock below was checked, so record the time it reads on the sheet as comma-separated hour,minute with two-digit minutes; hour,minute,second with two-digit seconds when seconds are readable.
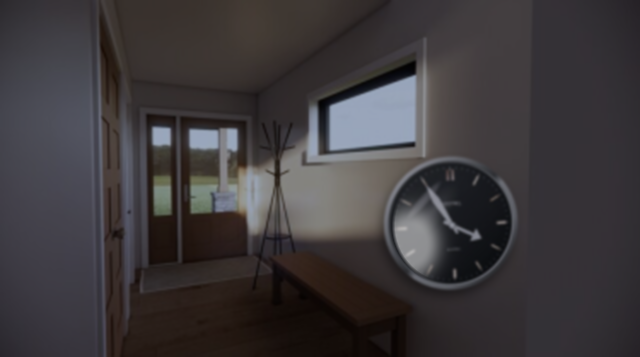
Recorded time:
3,55
